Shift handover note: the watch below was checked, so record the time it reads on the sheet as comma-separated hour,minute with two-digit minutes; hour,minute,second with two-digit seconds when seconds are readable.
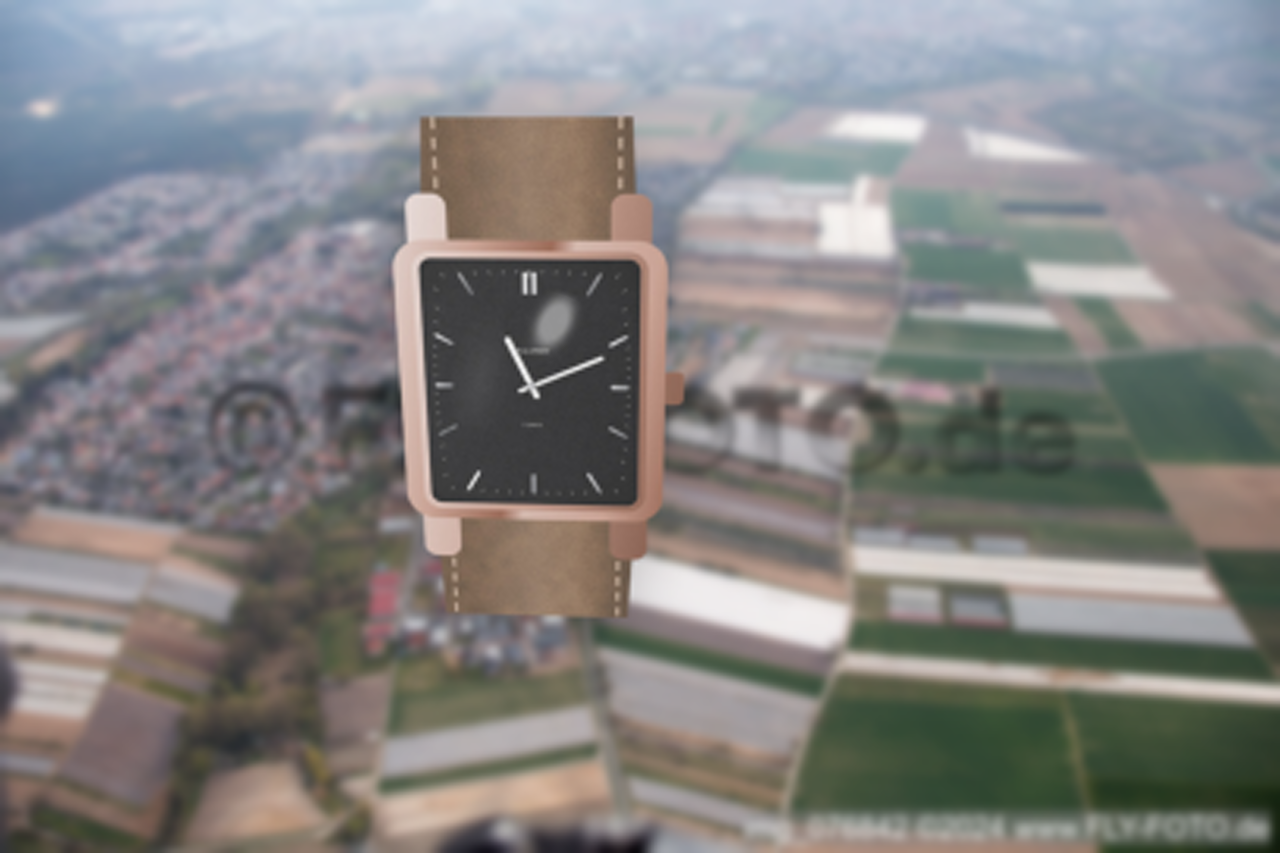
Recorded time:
11,11
